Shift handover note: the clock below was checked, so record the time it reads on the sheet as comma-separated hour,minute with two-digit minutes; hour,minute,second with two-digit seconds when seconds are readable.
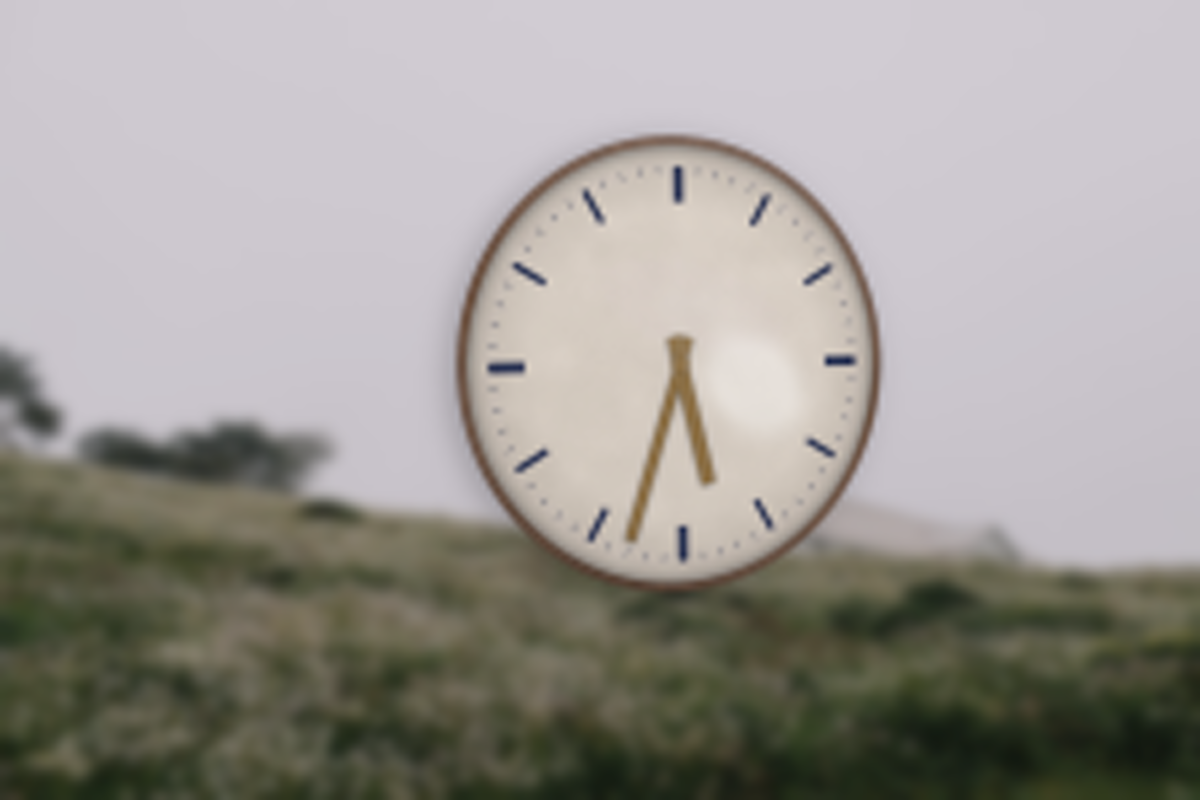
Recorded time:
5,33
